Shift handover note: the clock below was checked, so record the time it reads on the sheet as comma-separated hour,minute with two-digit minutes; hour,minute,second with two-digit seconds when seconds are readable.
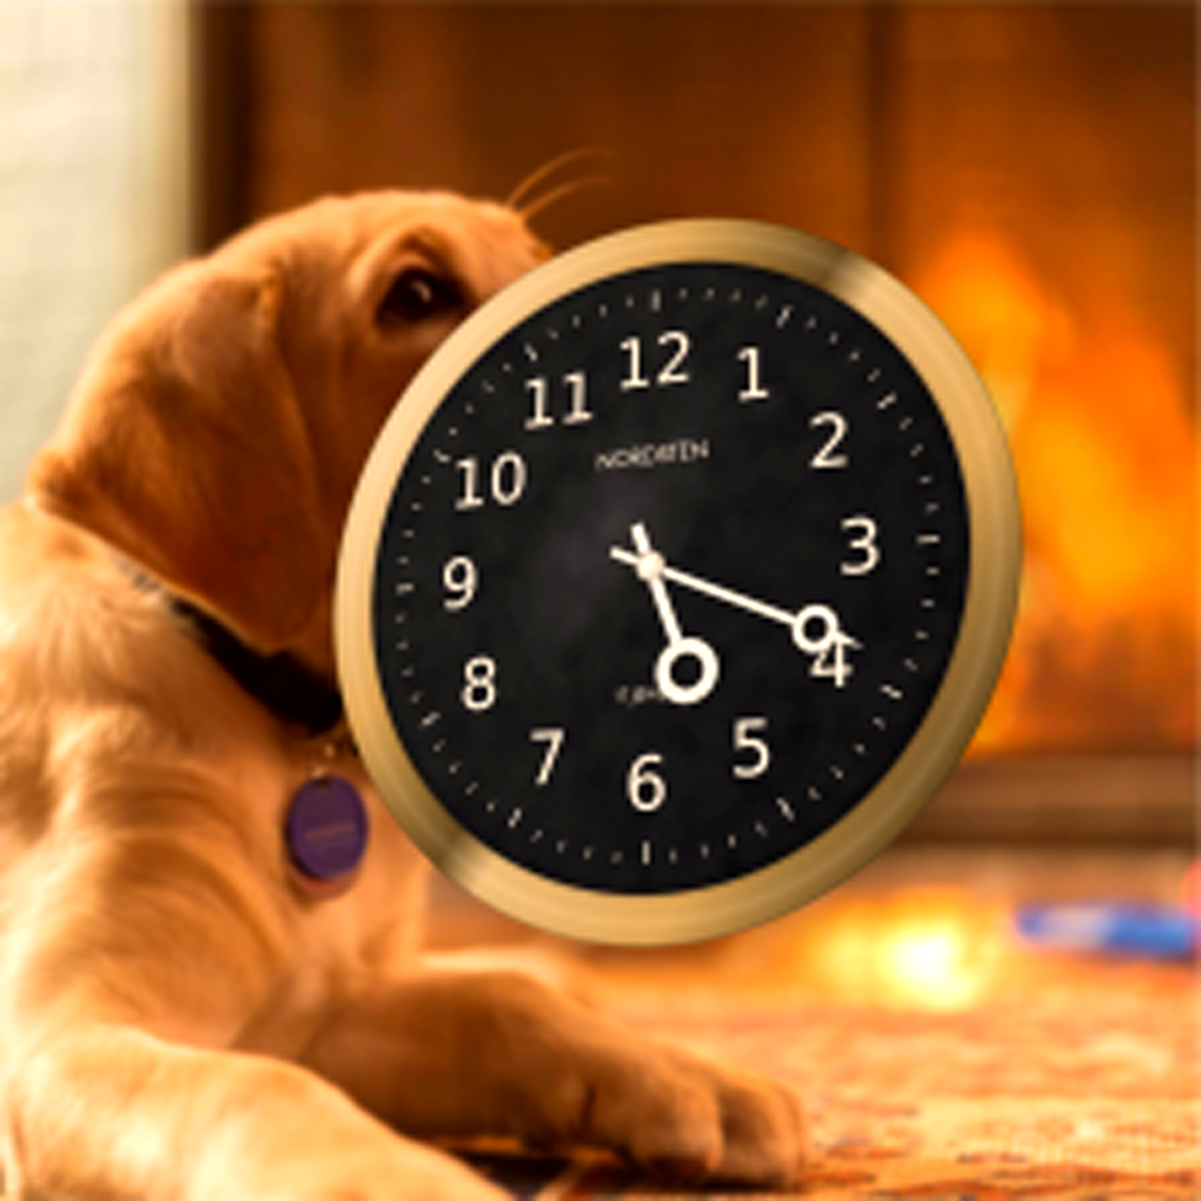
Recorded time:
5,19
